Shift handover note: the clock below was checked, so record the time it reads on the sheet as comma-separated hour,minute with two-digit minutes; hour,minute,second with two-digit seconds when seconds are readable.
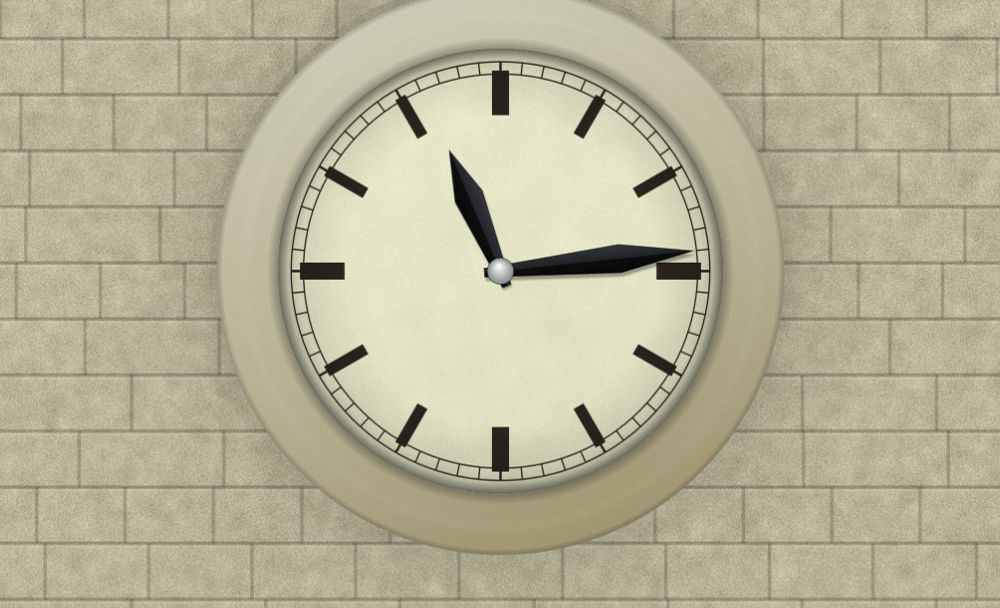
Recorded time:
11,14
